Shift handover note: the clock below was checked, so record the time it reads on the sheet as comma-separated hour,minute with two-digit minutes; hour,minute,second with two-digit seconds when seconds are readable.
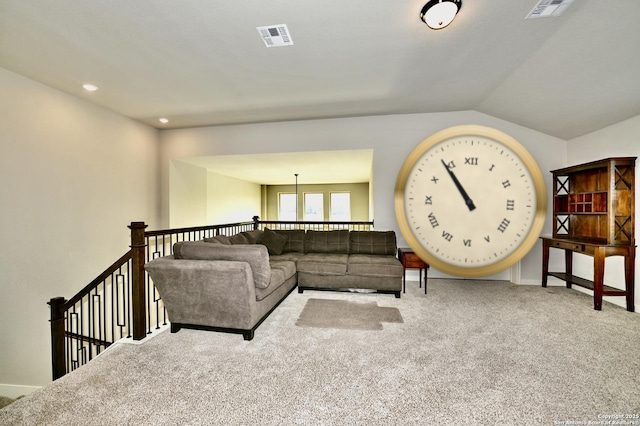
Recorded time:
10,54
